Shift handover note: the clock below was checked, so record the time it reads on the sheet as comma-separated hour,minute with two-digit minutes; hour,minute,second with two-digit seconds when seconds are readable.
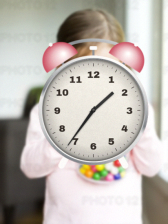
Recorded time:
1,36
